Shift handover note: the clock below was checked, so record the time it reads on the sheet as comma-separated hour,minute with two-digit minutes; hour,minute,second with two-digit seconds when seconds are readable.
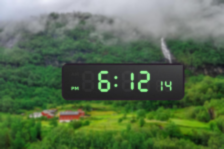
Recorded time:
6,12,14
